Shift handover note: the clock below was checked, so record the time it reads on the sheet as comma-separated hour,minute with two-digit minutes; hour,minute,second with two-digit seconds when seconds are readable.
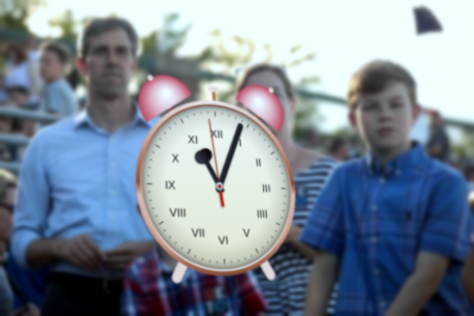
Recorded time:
11,03,59
